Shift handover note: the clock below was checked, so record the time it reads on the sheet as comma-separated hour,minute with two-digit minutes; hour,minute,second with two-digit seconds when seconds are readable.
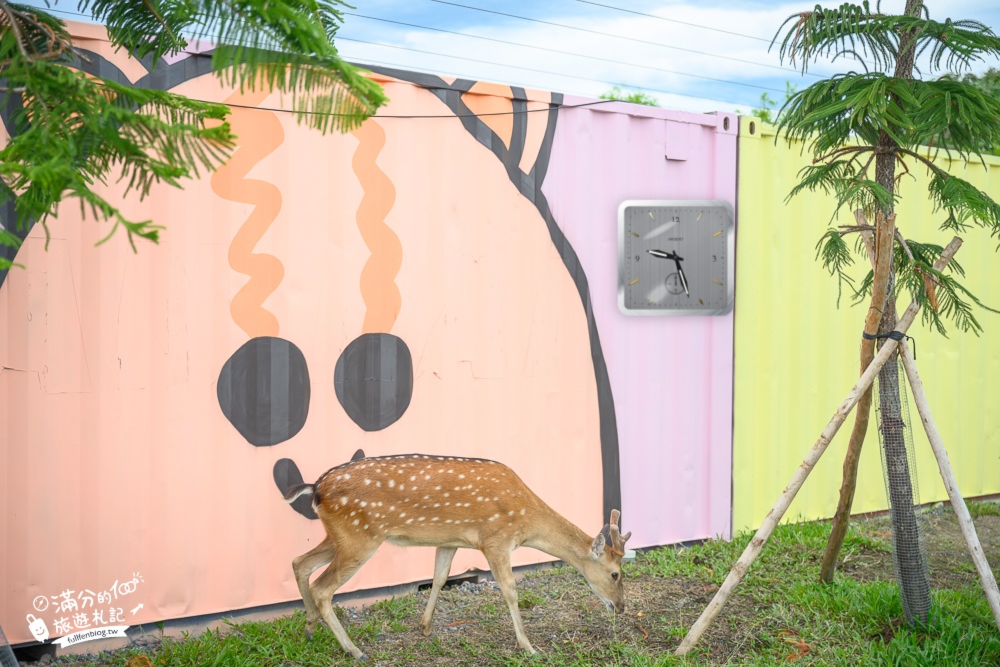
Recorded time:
9,27
